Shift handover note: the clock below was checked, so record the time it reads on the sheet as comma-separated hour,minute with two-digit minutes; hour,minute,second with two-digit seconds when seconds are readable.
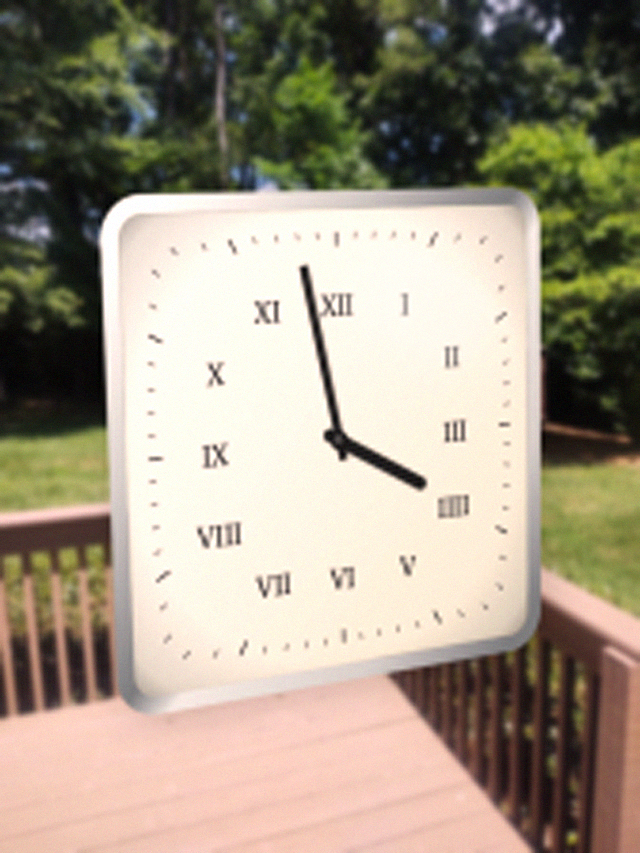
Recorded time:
3,58
